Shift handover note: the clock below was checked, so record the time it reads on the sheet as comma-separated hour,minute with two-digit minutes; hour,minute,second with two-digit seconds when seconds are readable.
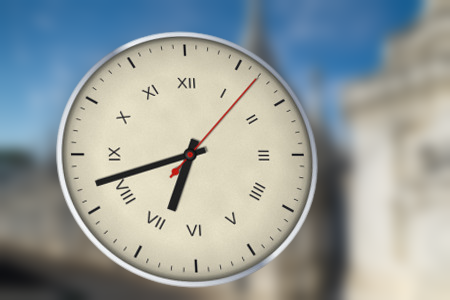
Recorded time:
6,42,07
